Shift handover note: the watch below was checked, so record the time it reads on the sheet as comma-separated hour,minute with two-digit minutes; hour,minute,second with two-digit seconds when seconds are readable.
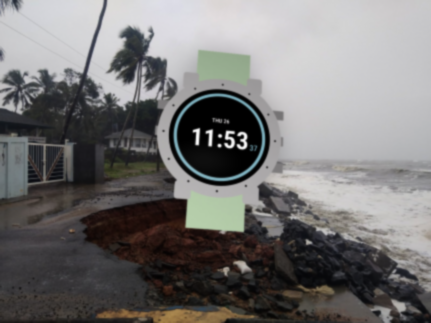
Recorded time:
11,53
